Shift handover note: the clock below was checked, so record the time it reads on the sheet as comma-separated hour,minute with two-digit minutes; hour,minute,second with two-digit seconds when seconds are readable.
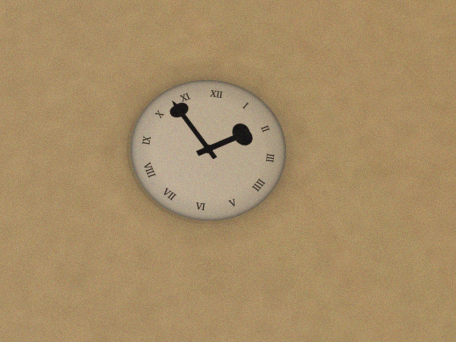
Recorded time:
1,53
